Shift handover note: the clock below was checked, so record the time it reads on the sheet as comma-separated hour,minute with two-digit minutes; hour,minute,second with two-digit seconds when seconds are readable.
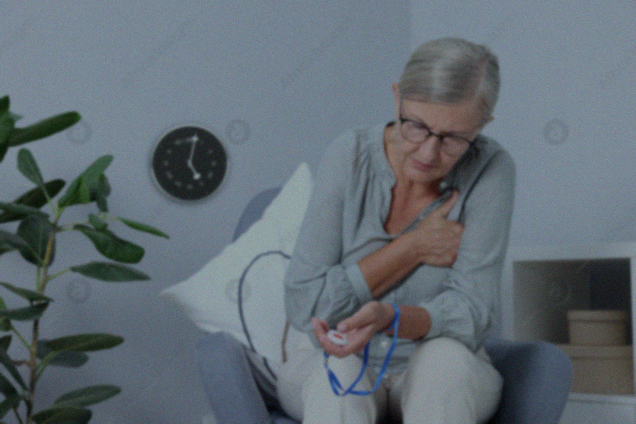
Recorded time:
5,02
